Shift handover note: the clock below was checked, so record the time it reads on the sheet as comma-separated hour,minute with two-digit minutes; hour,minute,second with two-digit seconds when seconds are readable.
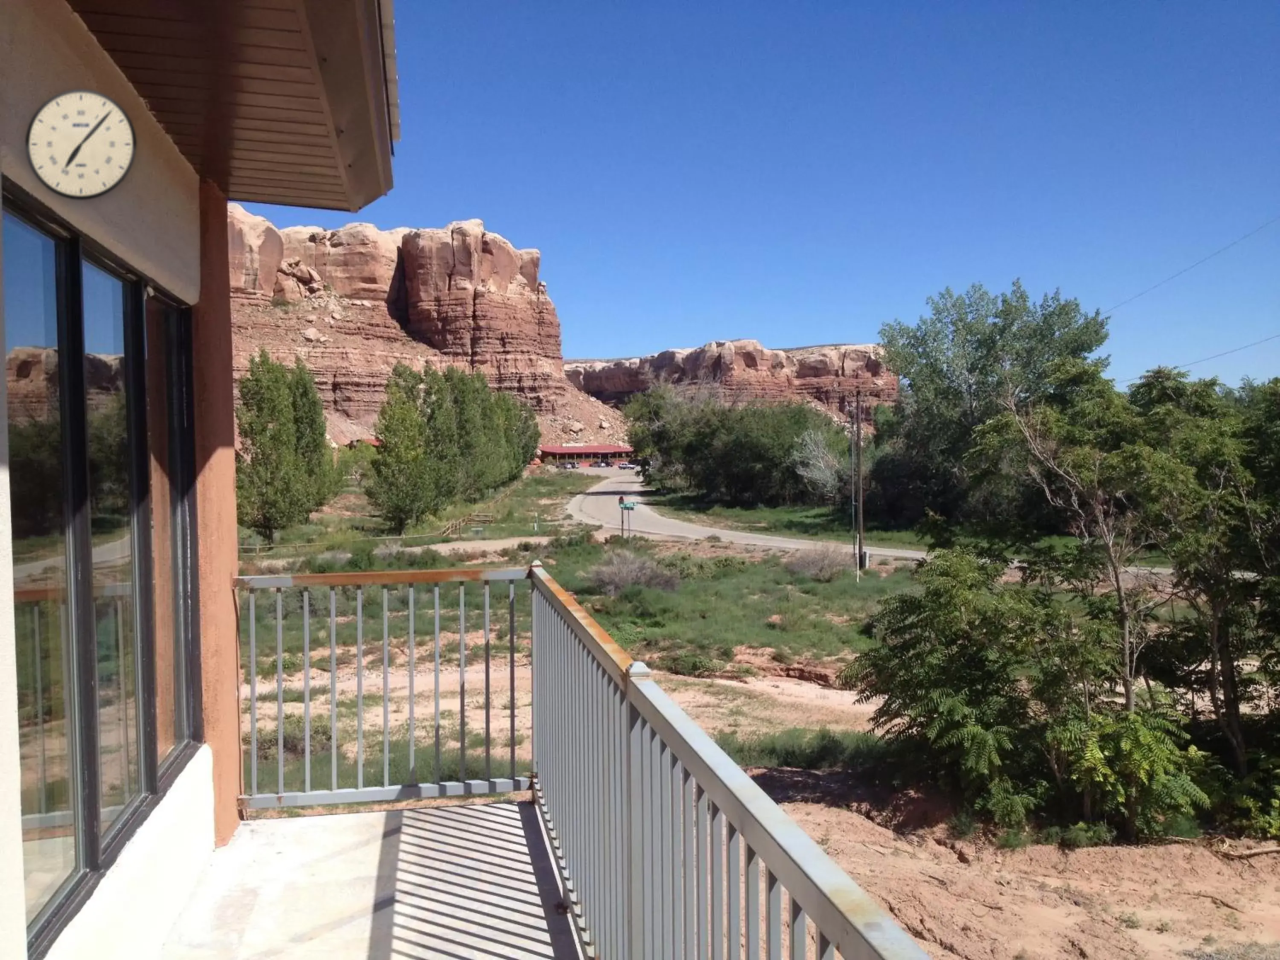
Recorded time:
7,07
